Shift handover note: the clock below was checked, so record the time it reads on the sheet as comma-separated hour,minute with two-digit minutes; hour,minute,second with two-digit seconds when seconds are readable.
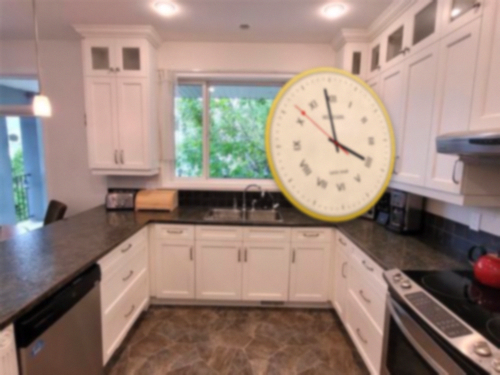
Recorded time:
3,58,52
